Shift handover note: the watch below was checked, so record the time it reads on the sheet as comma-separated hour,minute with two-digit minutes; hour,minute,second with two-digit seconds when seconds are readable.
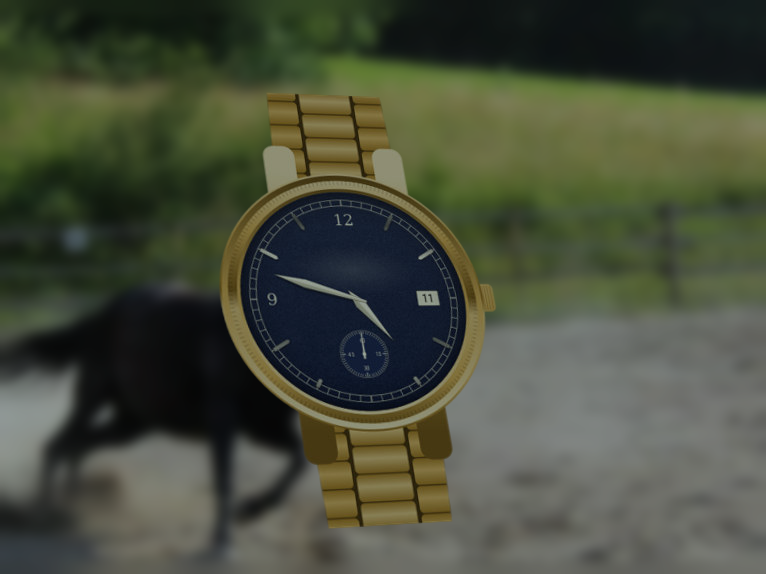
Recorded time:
4,48
